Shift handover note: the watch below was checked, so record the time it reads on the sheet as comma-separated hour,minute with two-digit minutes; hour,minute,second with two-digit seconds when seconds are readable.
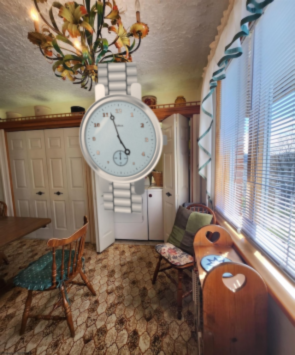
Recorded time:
4,57
